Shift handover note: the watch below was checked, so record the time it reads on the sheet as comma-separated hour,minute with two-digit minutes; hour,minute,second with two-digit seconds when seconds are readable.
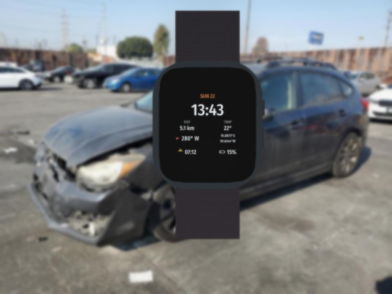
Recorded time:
13,43
